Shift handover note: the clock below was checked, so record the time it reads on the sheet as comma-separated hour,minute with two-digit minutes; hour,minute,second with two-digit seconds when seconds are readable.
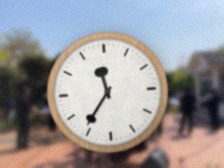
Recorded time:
11,36
